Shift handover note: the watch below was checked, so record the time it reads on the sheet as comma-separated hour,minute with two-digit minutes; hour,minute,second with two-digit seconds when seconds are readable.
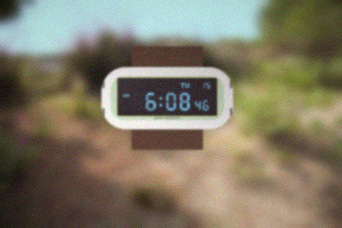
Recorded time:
6,08
